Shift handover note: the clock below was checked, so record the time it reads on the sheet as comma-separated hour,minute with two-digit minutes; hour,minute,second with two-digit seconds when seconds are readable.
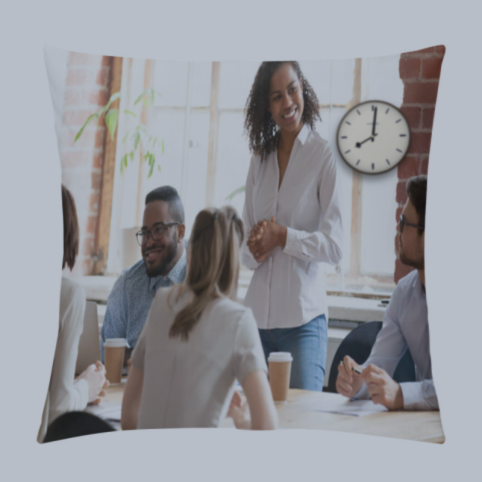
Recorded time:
8,01
